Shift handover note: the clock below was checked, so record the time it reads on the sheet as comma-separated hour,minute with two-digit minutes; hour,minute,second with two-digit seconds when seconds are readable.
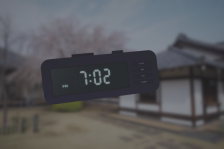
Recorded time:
7,02
